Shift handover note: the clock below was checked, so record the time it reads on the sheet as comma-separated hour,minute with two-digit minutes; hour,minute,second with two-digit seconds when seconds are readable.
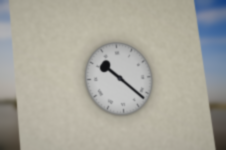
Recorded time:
10,22
